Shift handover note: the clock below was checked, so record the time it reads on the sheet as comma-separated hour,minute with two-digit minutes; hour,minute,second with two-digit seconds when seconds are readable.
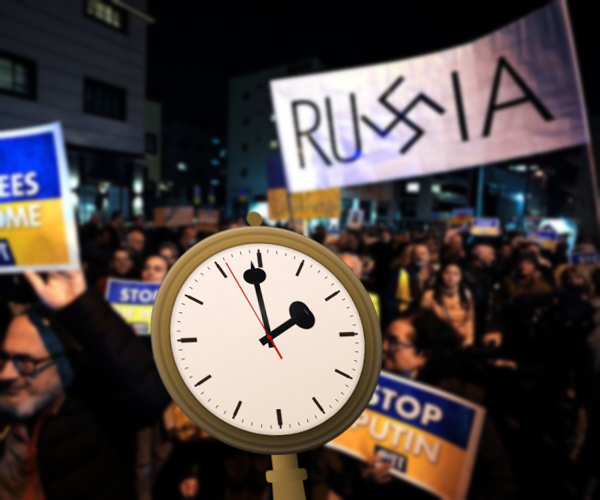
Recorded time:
1,58,56
